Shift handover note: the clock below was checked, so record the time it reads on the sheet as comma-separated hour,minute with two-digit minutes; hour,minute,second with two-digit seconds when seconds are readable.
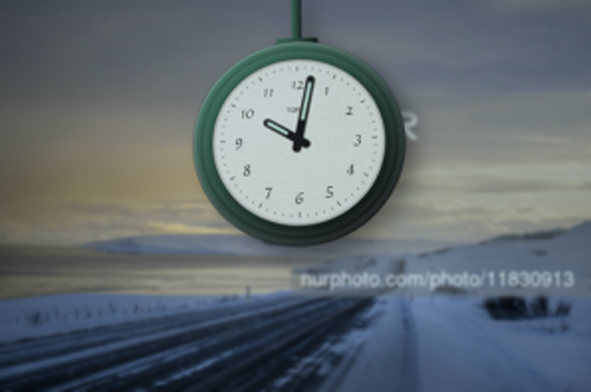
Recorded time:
10,02
